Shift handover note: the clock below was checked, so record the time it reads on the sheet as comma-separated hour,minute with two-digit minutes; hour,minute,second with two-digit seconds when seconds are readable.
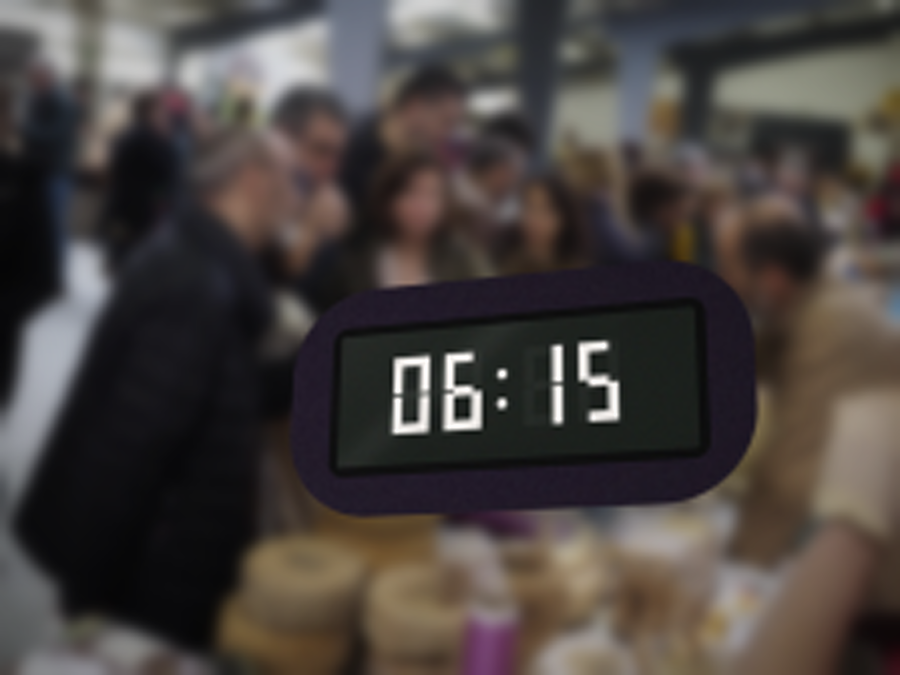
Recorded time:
6,15
